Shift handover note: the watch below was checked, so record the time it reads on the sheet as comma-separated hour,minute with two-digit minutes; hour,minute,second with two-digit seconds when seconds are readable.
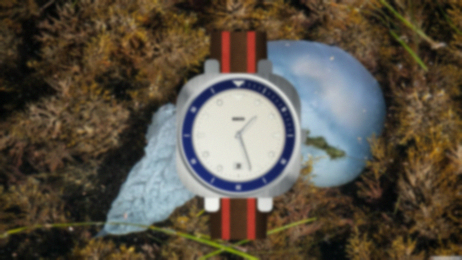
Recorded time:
1,27
